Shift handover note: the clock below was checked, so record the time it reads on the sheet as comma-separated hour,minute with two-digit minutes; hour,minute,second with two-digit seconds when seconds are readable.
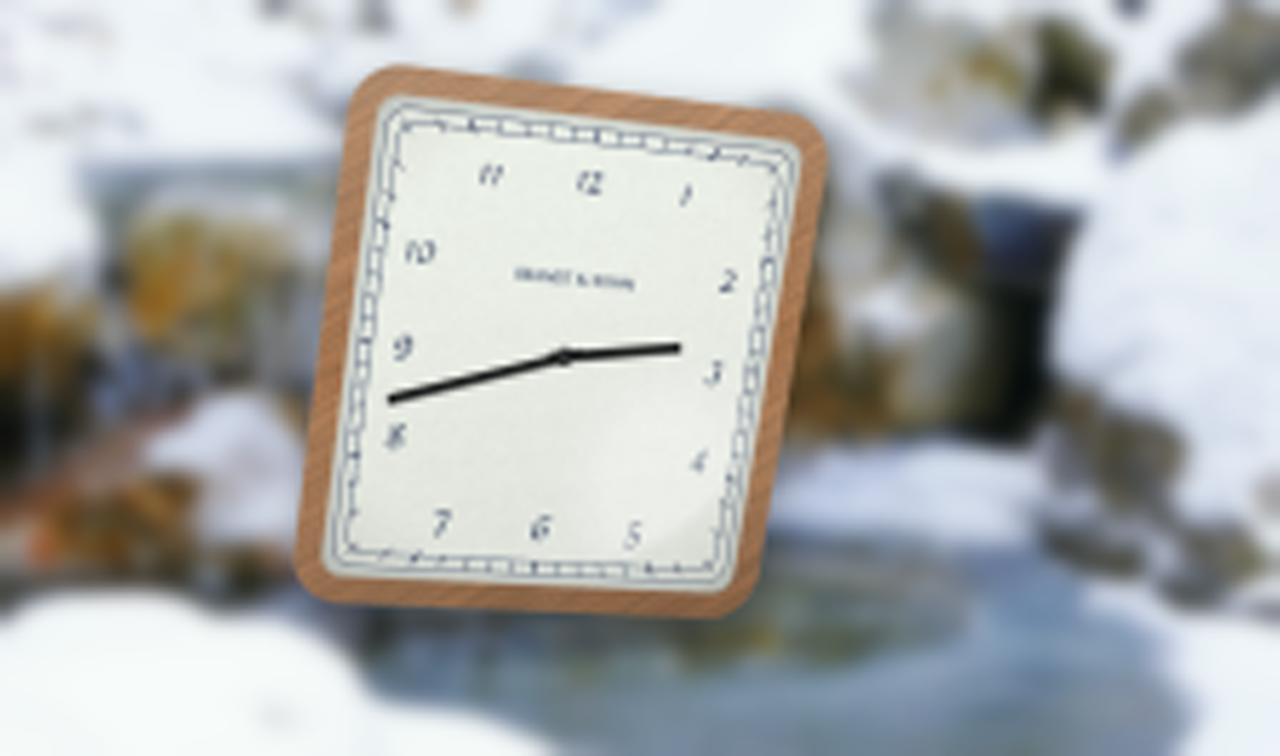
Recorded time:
2,42
